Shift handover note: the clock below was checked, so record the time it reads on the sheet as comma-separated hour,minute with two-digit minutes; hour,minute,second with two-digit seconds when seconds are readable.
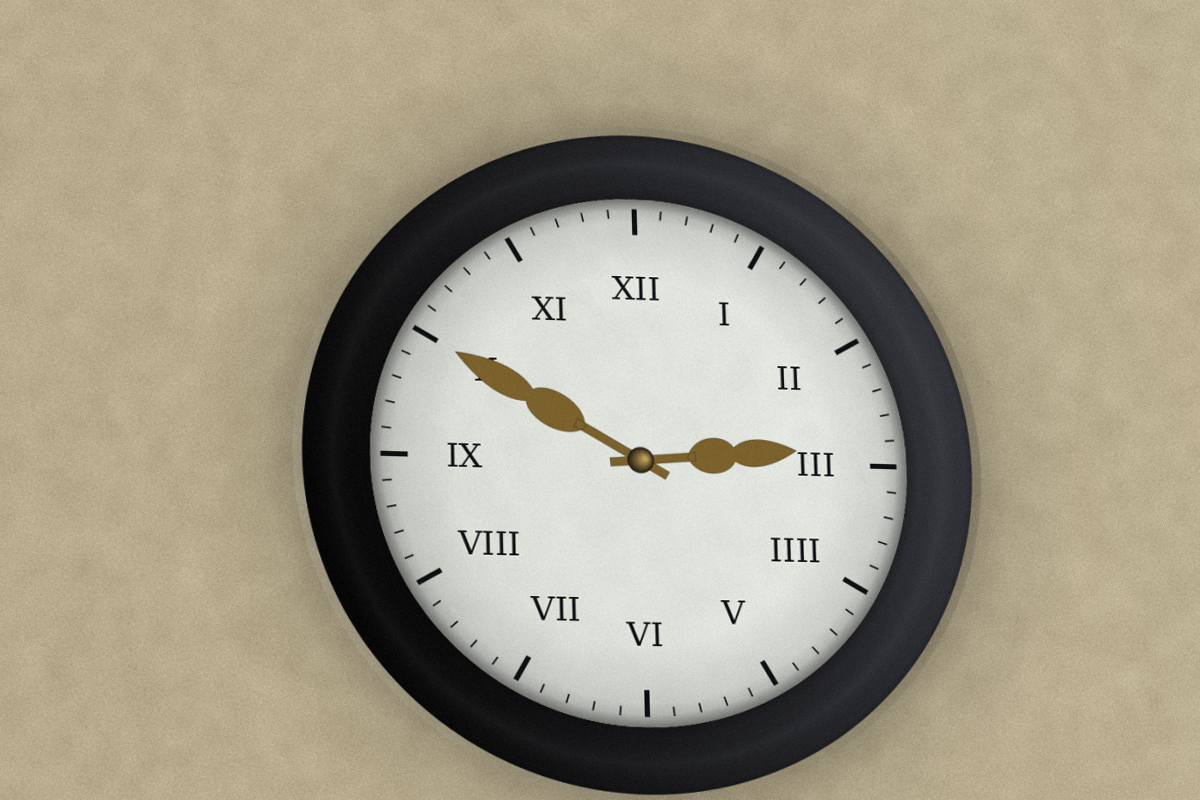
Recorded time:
2,50
